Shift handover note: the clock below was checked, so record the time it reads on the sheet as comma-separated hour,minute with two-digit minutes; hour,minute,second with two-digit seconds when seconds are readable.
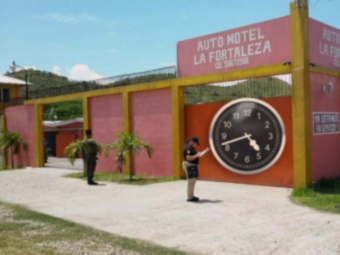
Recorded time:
4,42
